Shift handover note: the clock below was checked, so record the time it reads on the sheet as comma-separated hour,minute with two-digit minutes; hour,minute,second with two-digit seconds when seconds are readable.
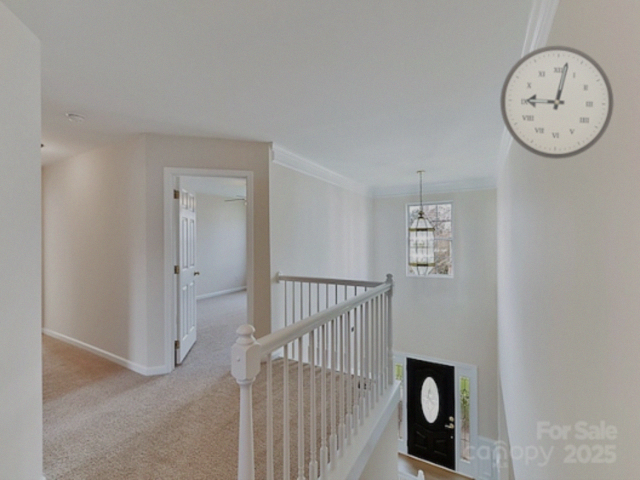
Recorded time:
9,02
